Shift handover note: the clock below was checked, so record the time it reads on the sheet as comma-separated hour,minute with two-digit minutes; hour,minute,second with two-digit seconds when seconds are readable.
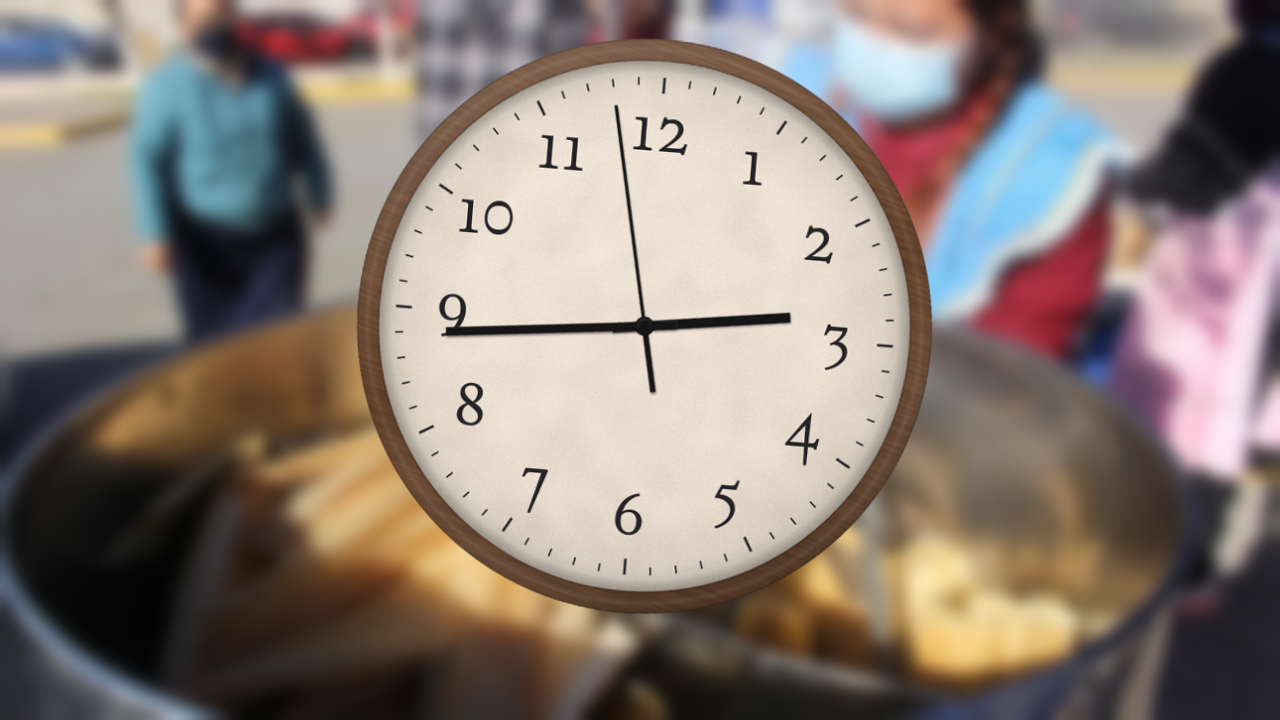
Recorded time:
2,43,58
